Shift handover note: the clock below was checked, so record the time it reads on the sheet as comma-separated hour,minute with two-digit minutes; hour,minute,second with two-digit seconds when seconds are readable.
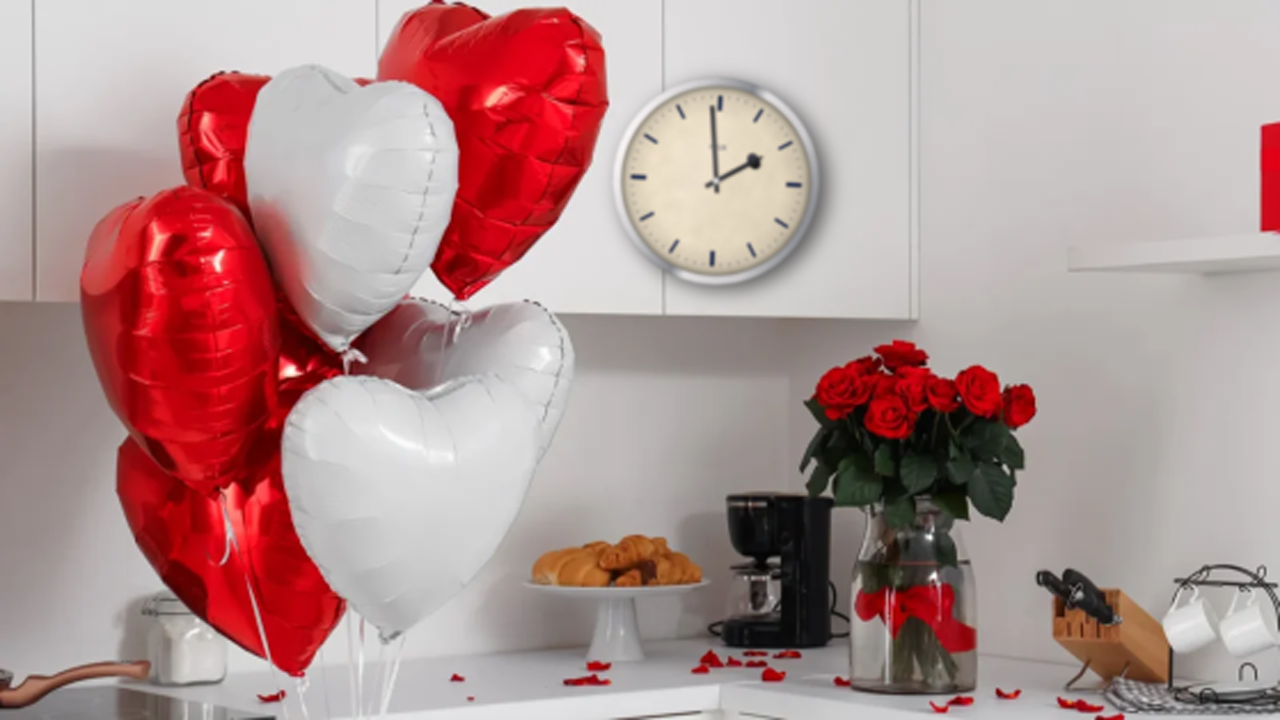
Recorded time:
1,59
